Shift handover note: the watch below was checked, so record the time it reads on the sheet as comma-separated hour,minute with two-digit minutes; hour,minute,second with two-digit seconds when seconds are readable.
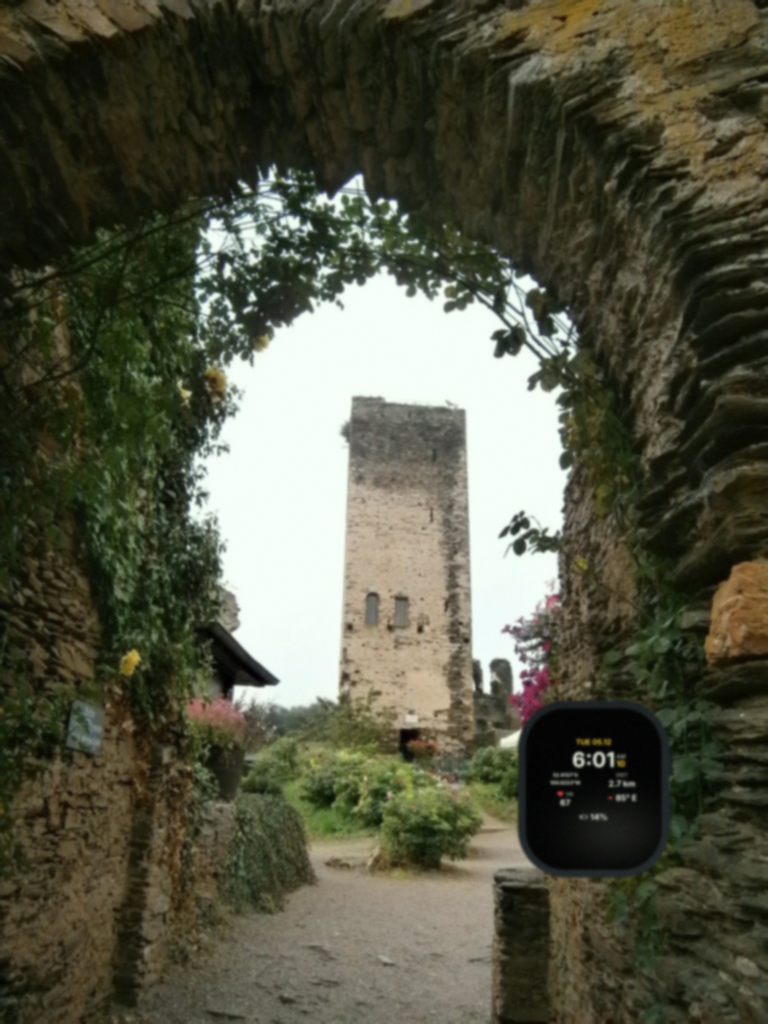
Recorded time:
6,01
